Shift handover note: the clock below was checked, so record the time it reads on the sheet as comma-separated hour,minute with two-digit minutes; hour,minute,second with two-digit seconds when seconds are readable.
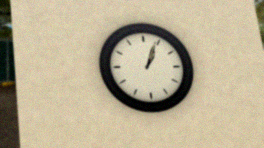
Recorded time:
1,04
